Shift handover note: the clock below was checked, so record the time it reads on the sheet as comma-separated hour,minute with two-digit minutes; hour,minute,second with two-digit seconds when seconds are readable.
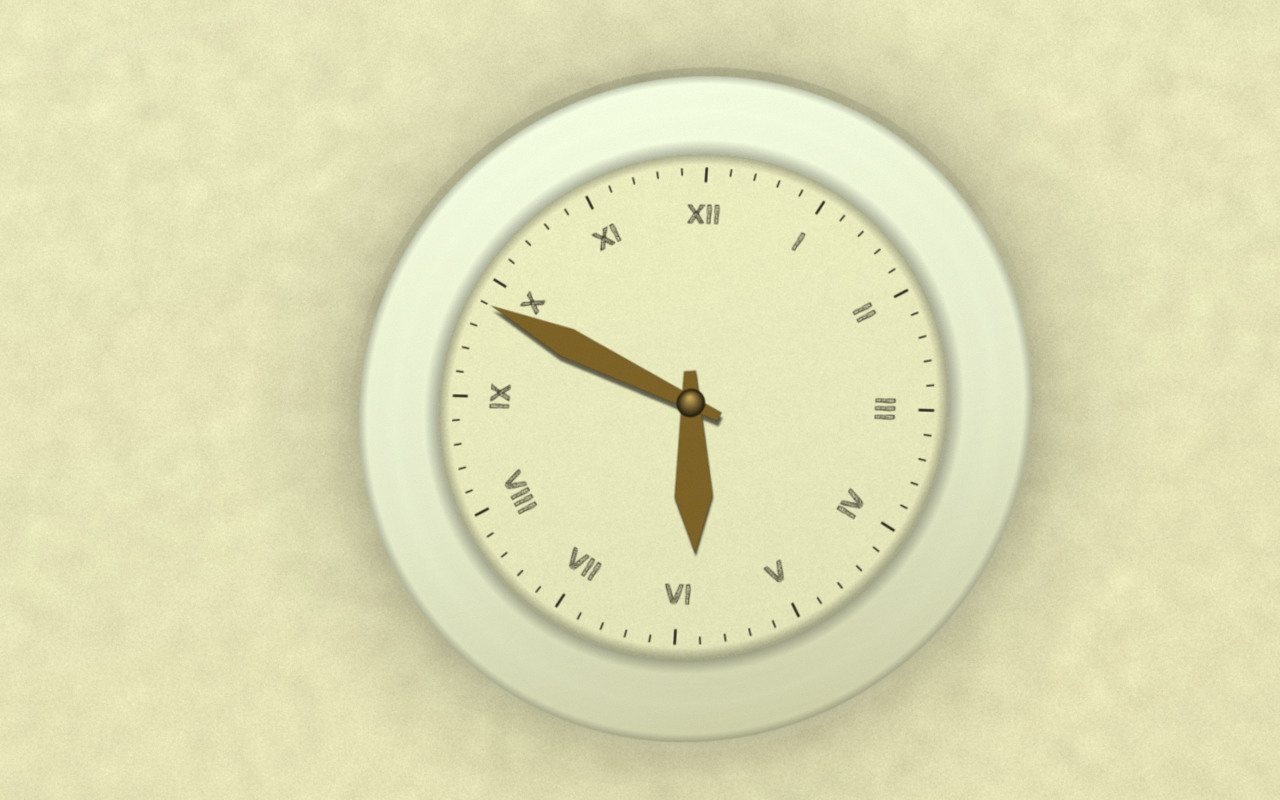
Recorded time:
5,49
